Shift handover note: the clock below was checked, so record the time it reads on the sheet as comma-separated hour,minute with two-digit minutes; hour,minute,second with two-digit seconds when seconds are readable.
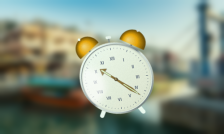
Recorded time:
10,22
